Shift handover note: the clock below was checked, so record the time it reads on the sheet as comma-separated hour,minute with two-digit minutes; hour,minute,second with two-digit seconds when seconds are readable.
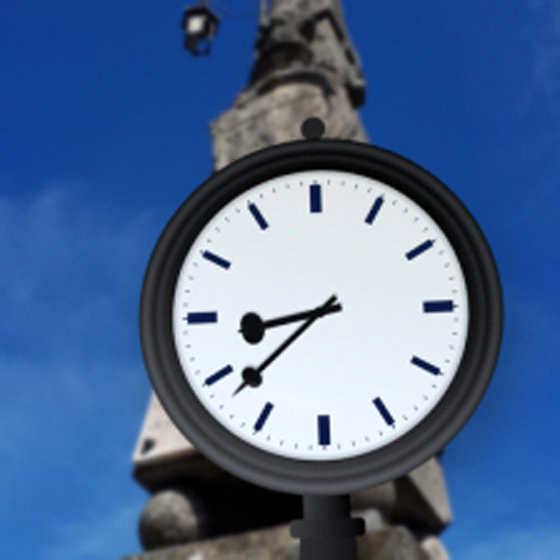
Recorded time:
8,38
